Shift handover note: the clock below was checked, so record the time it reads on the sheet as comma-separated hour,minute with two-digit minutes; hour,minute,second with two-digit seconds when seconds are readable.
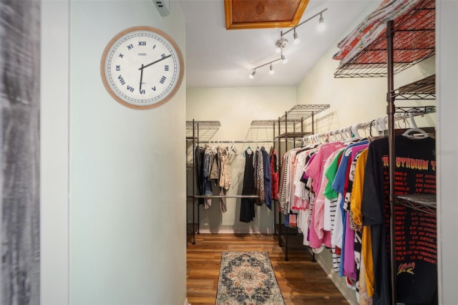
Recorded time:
6,11
